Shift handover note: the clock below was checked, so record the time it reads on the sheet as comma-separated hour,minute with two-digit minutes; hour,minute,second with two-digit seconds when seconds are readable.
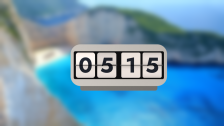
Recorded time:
5,15
